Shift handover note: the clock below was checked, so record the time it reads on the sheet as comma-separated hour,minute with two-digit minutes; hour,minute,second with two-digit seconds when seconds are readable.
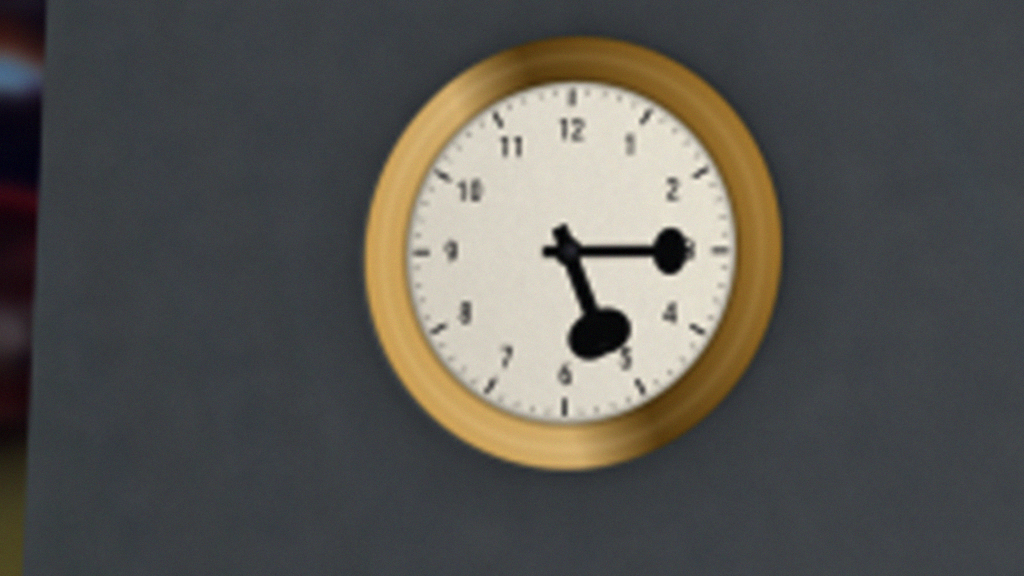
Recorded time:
5,15
